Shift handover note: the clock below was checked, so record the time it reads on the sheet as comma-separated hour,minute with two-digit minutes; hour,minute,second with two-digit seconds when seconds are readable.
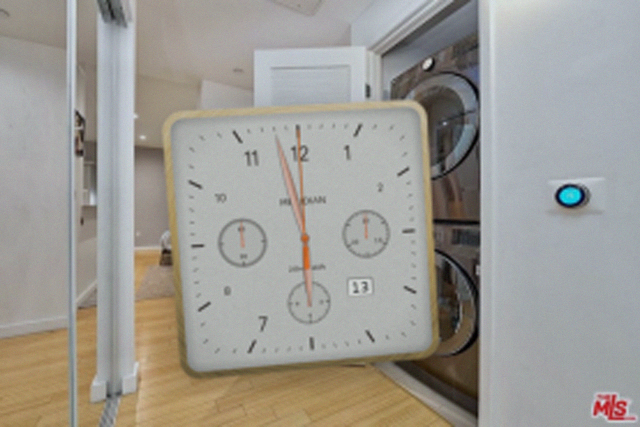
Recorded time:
5,58
